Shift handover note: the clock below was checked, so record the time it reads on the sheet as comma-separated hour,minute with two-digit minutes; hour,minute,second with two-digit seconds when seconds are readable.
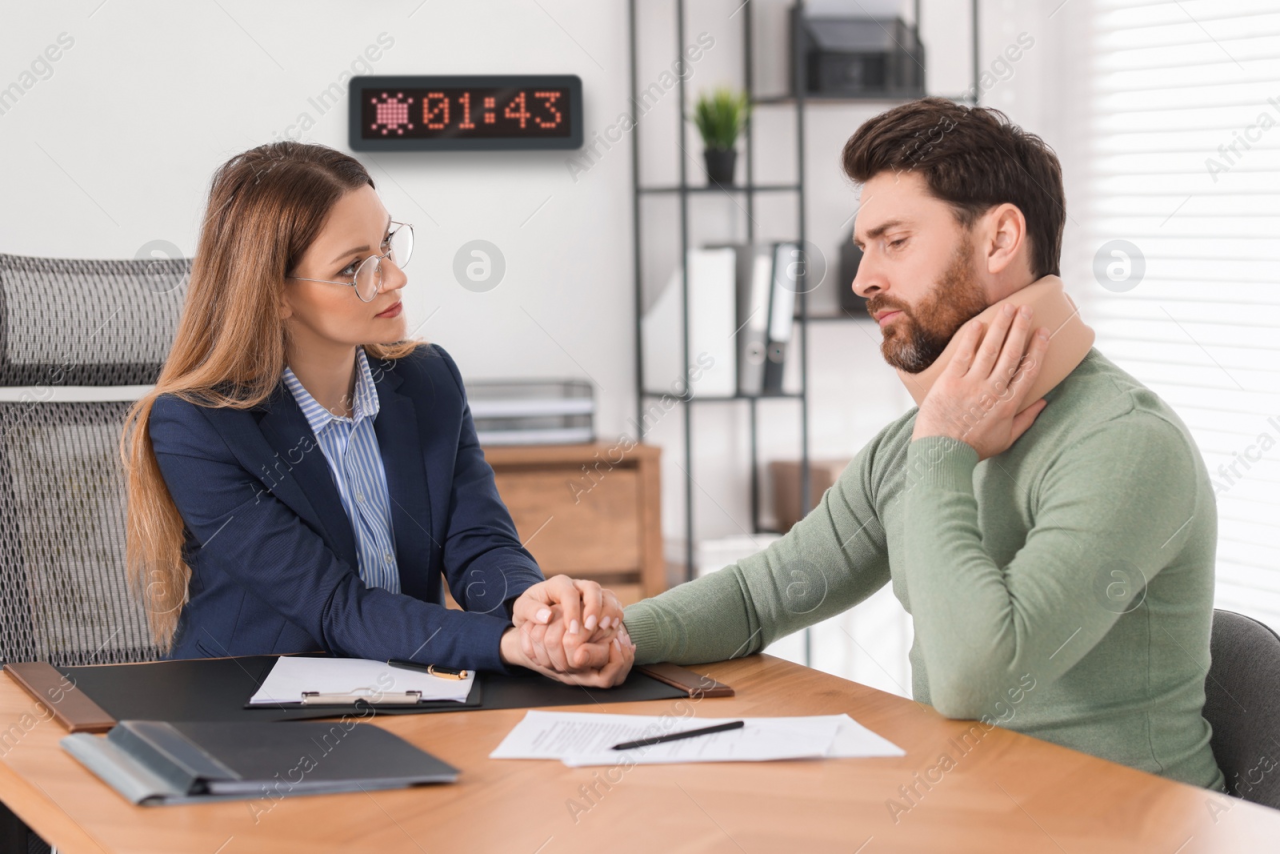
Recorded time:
1,43
